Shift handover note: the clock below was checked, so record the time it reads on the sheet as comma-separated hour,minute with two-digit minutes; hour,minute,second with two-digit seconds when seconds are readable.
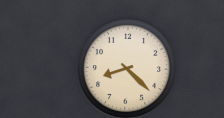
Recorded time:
8,22
